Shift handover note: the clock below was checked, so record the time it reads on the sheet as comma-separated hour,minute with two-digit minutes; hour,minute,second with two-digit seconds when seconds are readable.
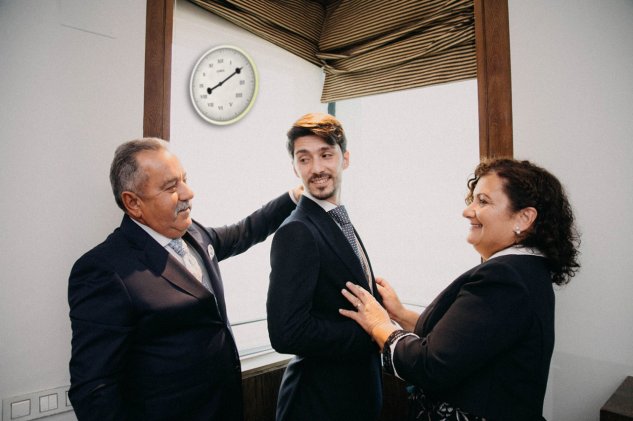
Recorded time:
8,10
